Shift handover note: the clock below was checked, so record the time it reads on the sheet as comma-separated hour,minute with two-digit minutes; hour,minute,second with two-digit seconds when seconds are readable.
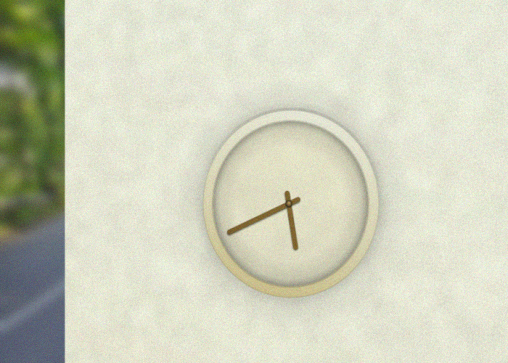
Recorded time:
5,41
